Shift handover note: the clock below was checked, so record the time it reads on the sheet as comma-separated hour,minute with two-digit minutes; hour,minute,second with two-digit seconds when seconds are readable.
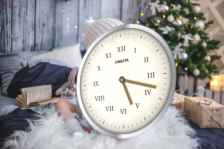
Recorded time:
5,18
